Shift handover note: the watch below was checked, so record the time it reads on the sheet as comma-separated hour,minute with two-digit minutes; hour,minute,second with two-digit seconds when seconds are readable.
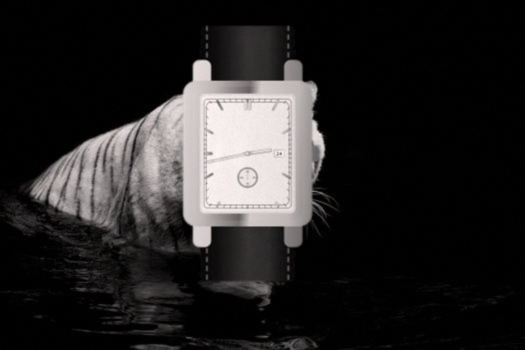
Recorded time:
2,43
